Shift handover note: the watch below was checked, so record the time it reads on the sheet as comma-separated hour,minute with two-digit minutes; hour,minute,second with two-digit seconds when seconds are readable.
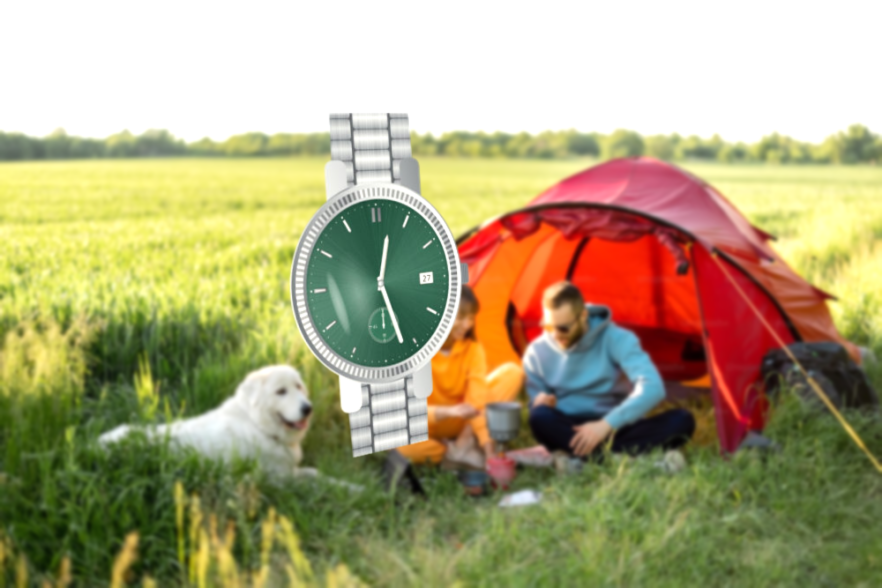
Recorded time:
12,27
